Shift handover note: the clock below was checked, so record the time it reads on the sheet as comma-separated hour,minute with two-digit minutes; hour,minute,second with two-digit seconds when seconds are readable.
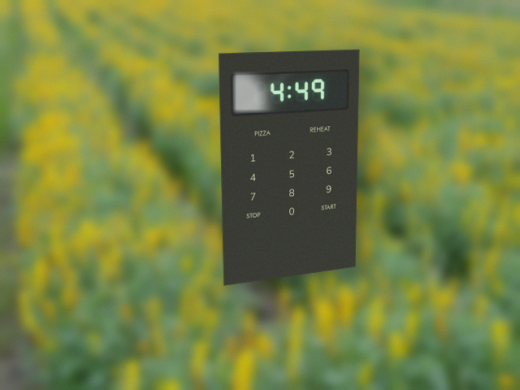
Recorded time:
4,49
